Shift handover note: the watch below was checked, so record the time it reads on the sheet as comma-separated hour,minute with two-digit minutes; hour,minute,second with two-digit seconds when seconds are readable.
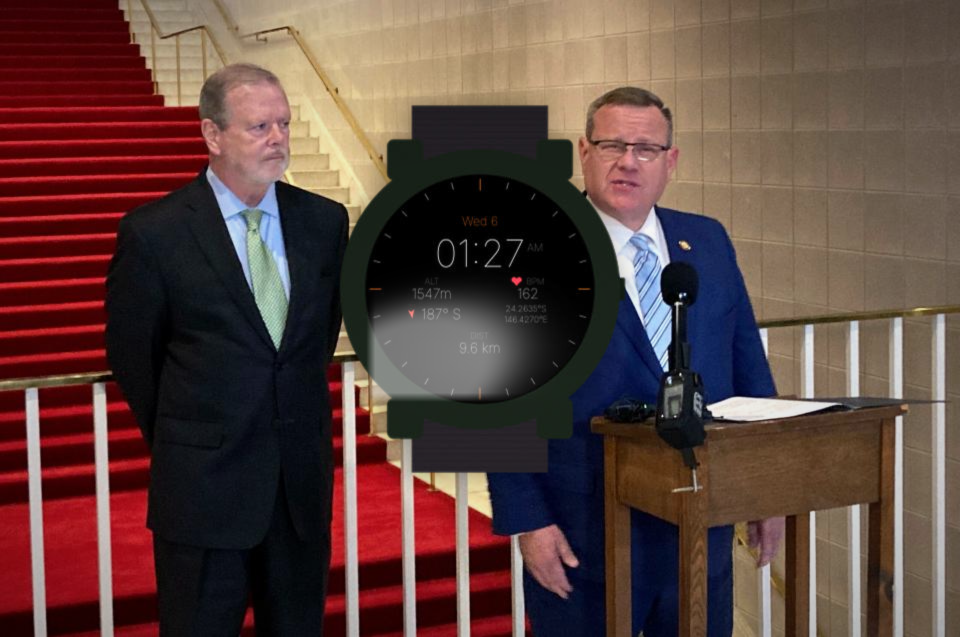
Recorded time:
1,27
